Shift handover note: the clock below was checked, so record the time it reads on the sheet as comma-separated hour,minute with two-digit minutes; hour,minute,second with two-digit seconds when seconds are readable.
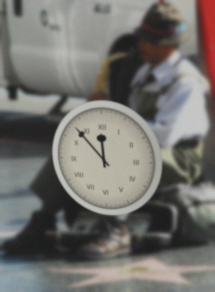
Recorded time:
11,53
